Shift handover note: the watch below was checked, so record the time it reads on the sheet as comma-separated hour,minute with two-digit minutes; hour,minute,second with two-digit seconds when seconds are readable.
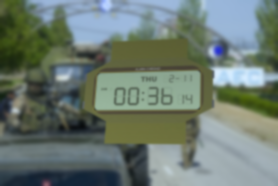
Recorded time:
0,36
